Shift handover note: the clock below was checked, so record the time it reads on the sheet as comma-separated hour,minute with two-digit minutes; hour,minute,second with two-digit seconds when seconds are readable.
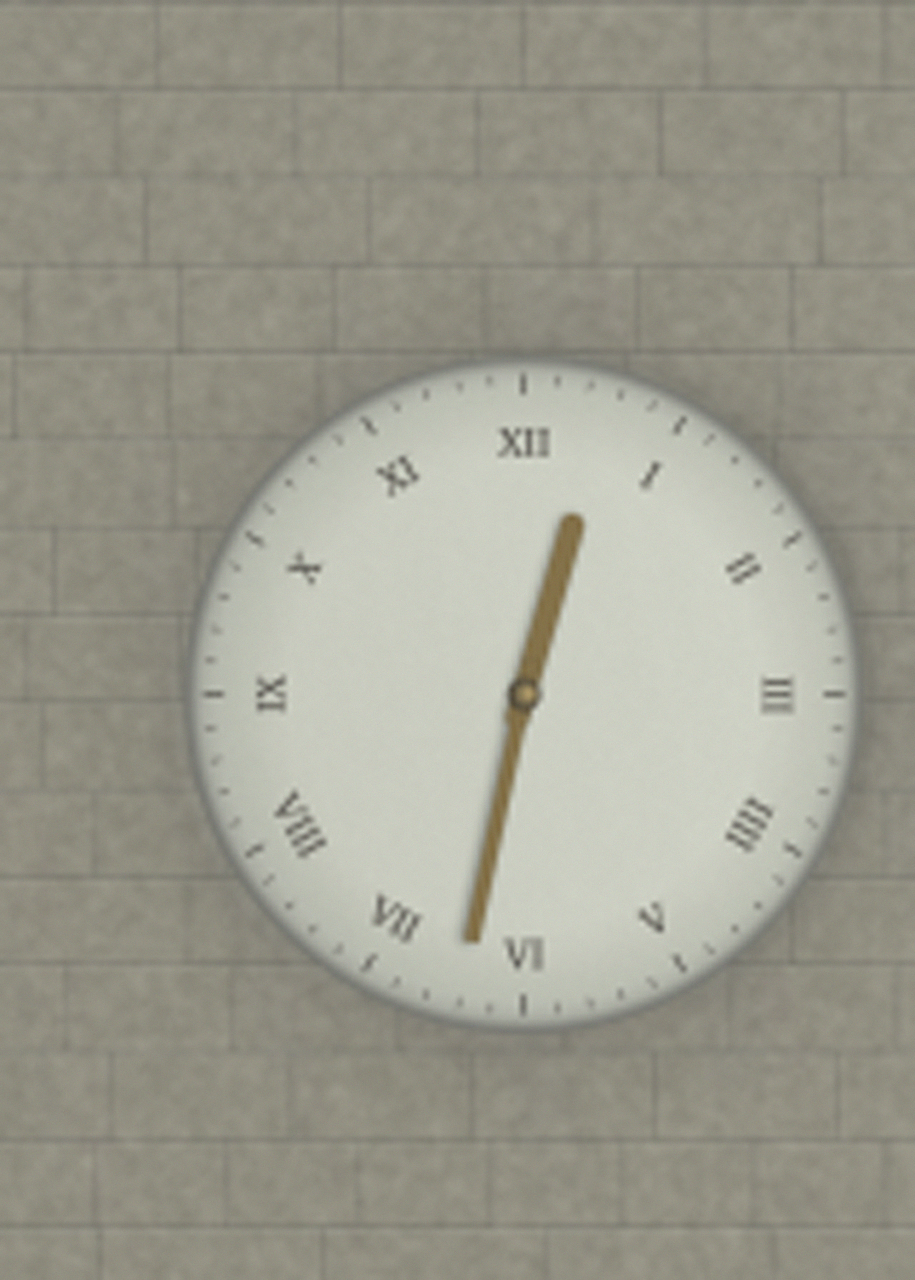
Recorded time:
12,32
